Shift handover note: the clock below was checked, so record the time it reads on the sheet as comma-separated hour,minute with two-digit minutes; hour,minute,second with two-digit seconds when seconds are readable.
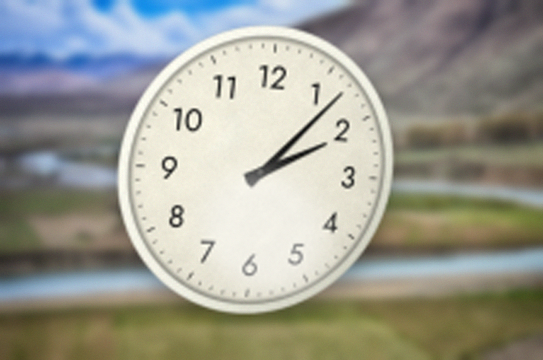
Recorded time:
2,07
